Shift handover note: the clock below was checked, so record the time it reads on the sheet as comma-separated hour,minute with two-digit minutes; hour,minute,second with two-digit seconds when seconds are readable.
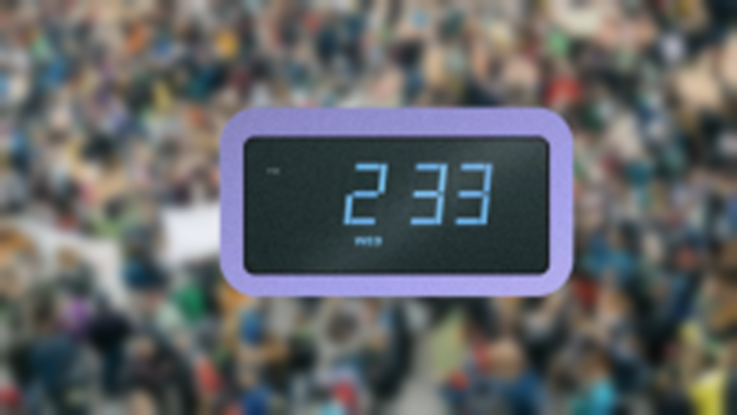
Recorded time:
2,33
